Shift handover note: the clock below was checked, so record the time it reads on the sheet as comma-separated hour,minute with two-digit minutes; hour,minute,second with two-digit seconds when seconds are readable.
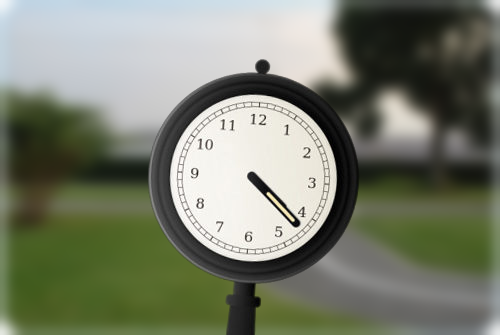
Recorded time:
4,22
